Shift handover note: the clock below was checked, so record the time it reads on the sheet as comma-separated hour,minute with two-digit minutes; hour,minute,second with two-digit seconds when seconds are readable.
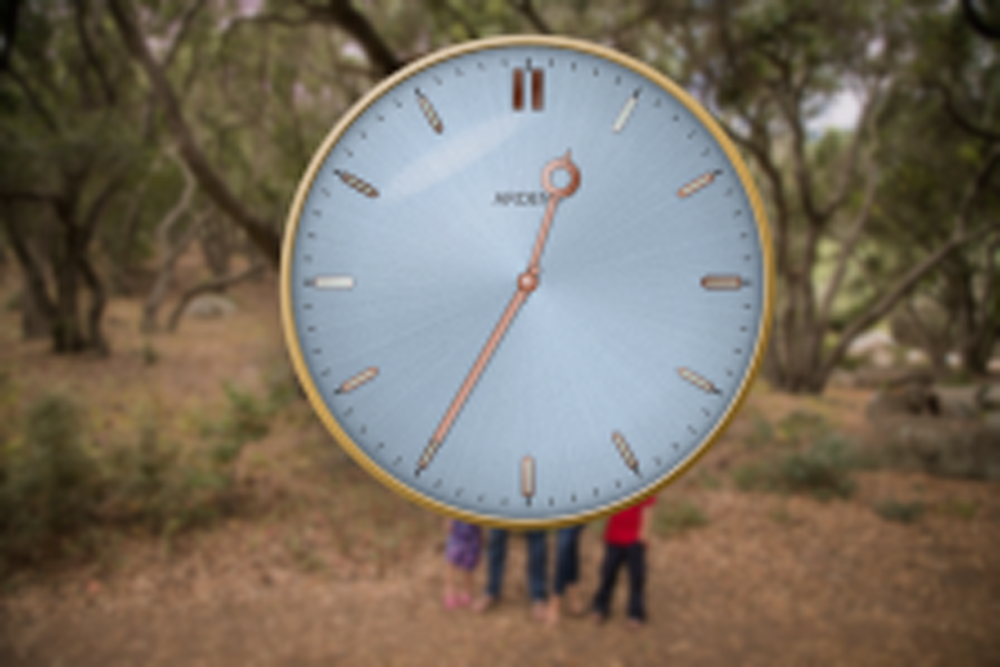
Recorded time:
12,35
